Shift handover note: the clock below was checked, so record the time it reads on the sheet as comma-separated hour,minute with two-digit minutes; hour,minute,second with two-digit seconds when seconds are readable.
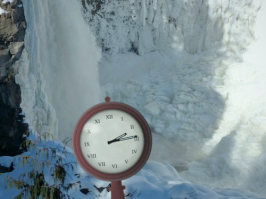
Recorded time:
2,14
